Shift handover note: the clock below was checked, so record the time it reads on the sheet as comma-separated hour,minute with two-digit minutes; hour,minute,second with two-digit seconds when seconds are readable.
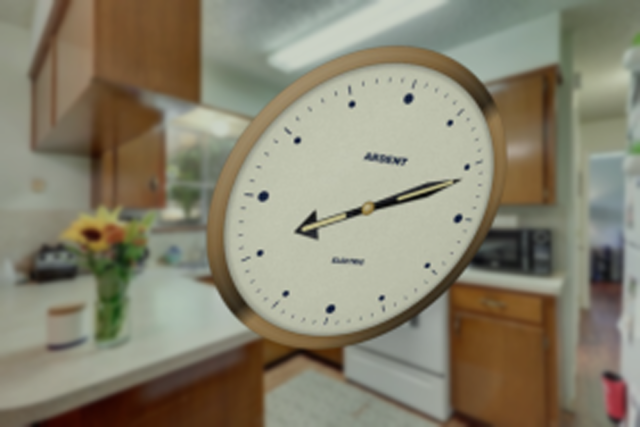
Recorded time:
8,11
